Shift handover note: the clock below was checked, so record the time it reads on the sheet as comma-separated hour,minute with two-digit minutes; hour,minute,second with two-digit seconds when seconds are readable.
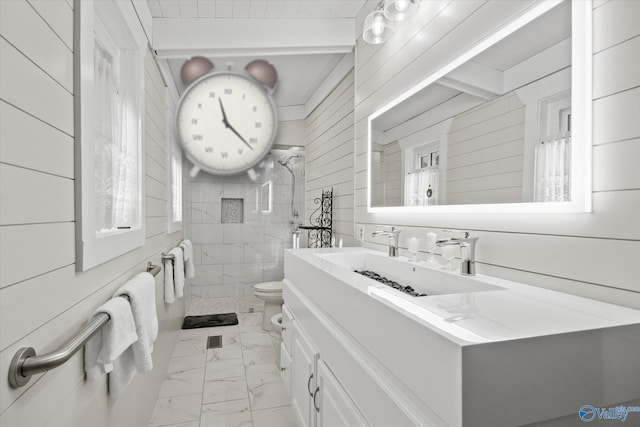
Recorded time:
11,22
